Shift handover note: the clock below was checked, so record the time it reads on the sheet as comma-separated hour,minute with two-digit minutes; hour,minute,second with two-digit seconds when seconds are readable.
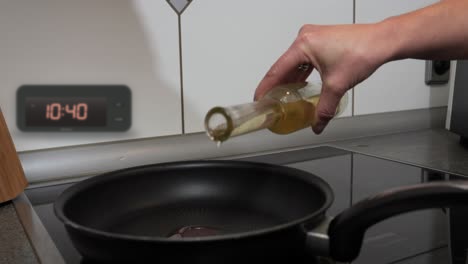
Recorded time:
10,40
